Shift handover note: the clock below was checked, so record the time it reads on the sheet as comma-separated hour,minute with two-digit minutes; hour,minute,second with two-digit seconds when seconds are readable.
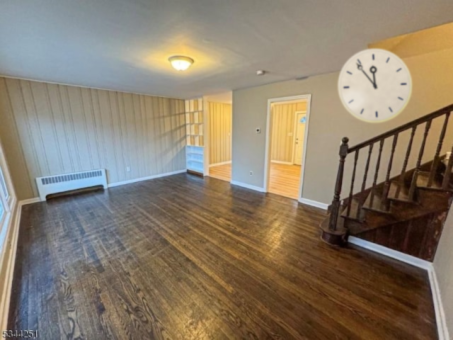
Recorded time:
11,54
